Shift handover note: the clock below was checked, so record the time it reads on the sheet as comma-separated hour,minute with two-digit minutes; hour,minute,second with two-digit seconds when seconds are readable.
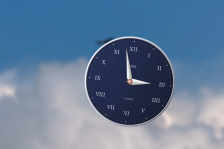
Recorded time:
2,58
